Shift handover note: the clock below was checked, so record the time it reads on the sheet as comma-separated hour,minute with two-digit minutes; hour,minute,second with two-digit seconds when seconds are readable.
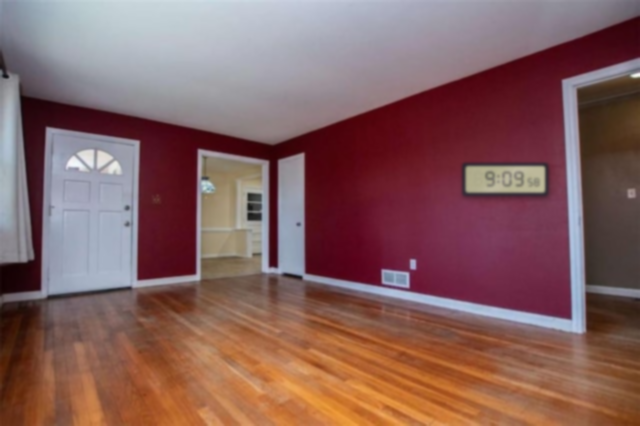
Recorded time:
9,09
